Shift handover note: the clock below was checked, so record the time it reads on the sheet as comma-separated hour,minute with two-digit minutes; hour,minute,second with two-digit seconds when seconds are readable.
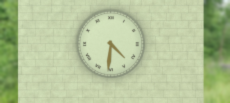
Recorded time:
4,31
